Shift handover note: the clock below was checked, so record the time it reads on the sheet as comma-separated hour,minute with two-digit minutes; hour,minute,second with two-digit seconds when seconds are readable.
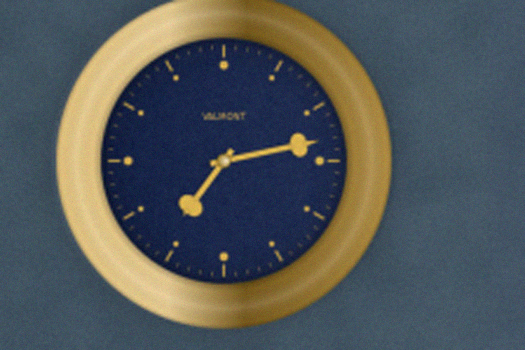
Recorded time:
7,13
